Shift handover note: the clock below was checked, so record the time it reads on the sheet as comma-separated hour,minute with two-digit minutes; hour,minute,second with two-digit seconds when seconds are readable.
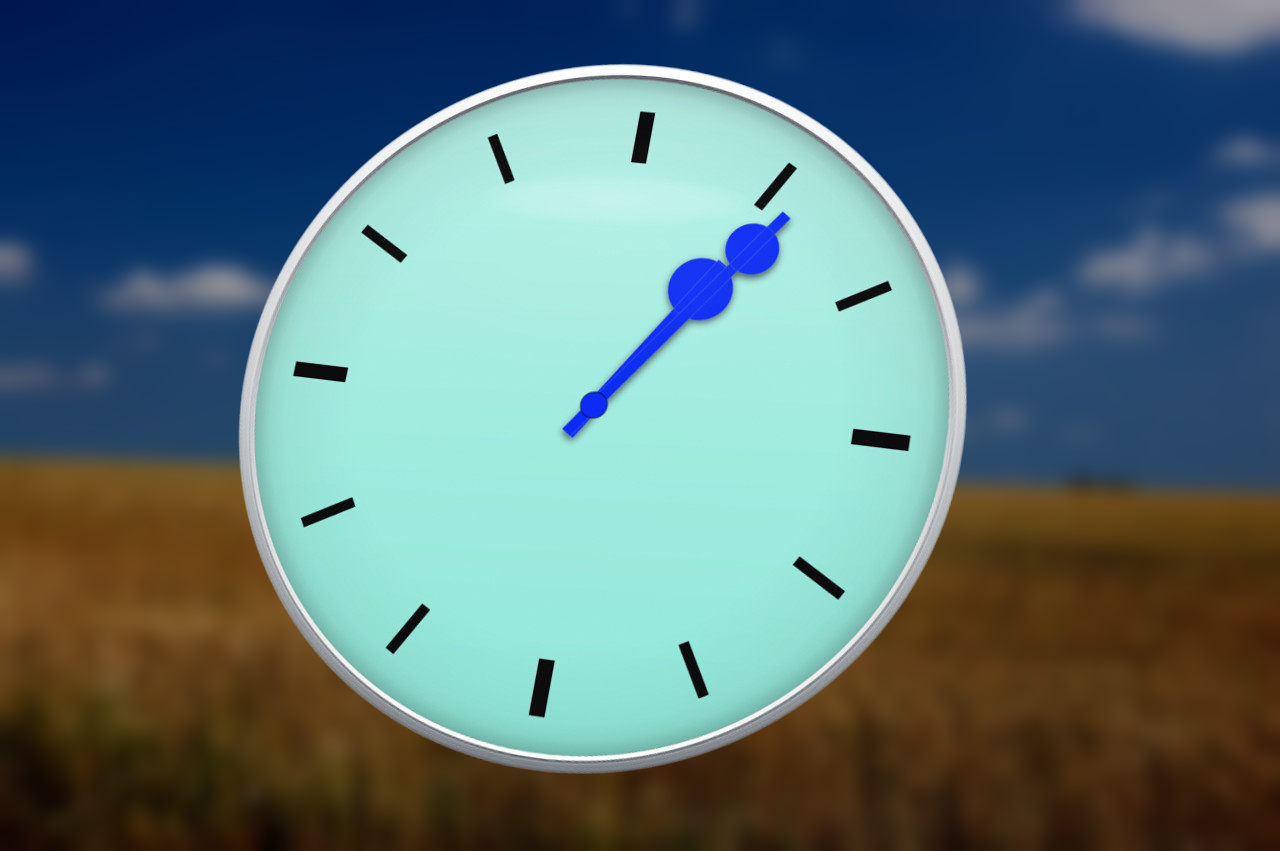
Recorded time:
1,06
